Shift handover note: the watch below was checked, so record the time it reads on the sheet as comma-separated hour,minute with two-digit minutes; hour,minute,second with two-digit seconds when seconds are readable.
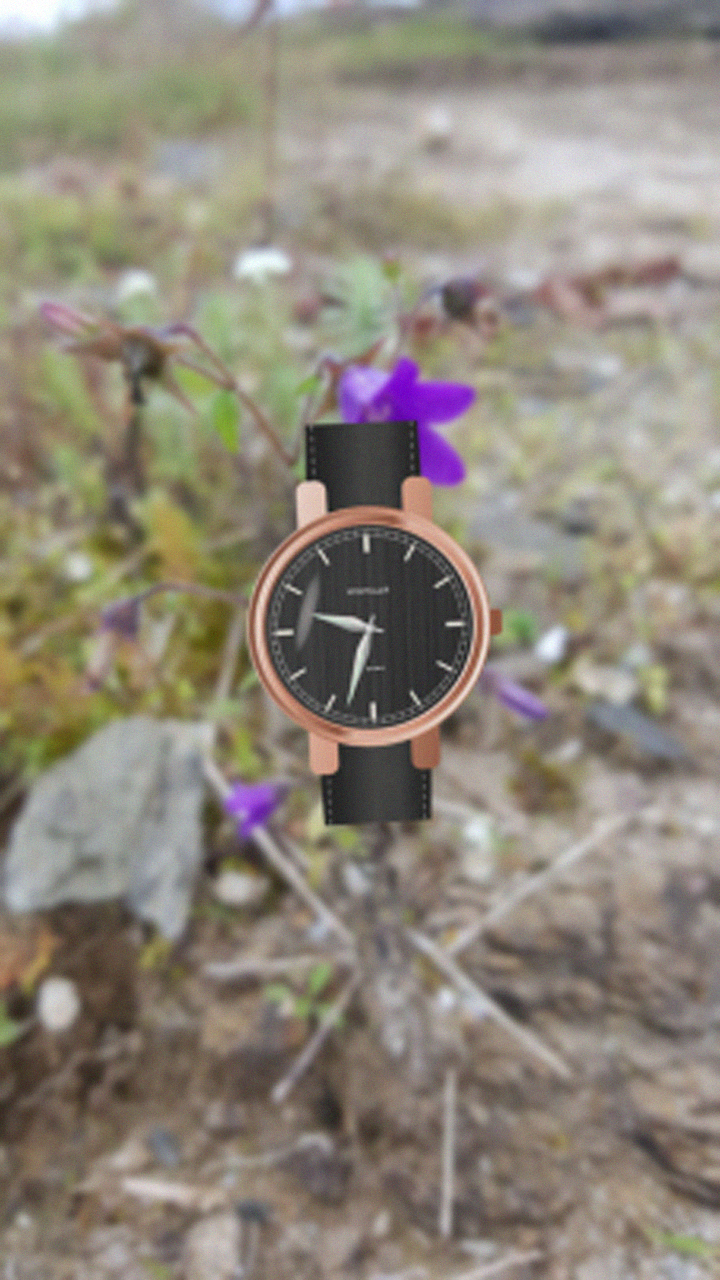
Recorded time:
9,33
